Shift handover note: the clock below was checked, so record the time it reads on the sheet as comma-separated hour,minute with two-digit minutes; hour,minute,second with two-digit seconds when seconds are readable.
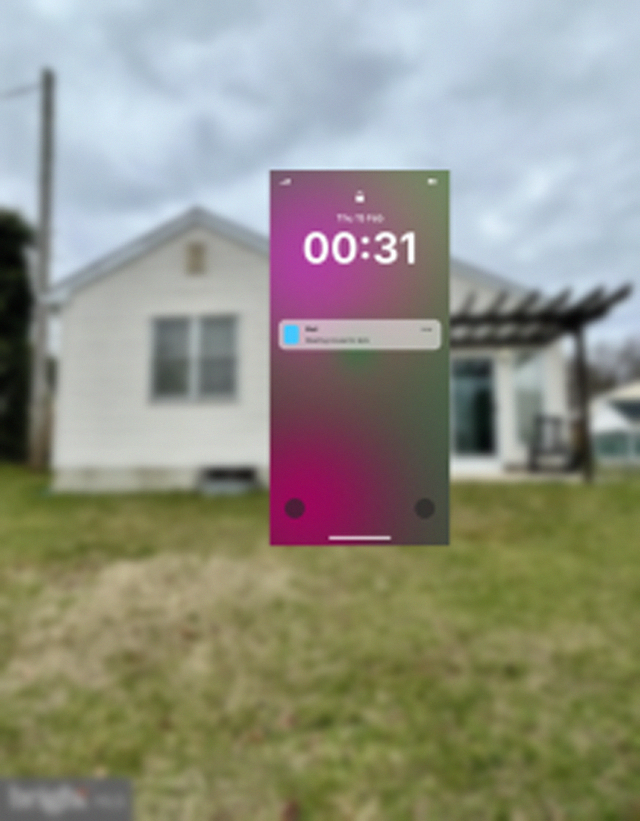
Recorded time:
0,31
